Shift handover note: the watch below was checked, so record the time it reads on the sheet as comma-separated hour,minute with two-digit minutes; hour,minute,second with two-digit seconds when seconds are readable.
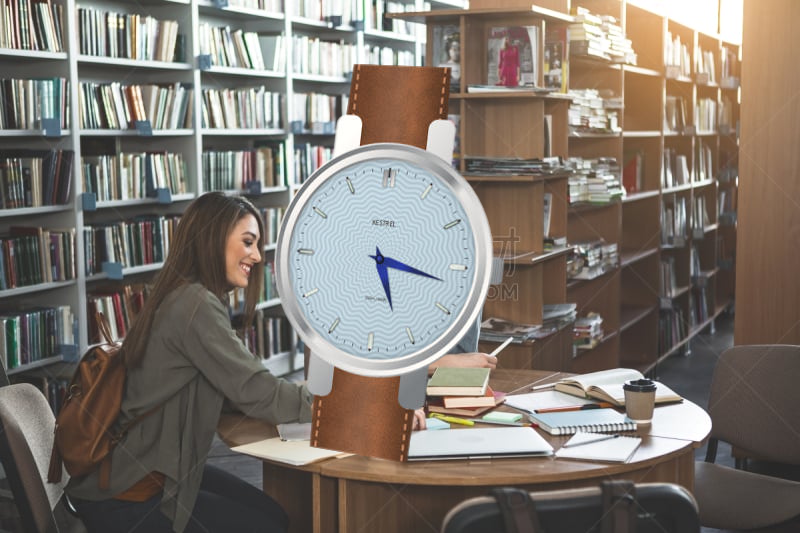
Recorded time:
5,17
